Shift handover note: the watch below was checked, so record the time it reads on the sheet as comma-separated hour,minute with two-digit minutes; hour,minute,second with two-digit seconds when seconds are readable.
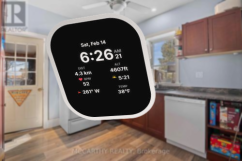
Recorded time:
6,26
